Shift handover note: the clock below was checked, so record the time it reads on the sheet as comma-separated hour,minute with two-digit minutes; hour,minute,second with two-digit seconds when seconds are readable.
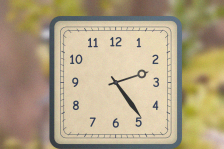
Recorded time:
2,24
